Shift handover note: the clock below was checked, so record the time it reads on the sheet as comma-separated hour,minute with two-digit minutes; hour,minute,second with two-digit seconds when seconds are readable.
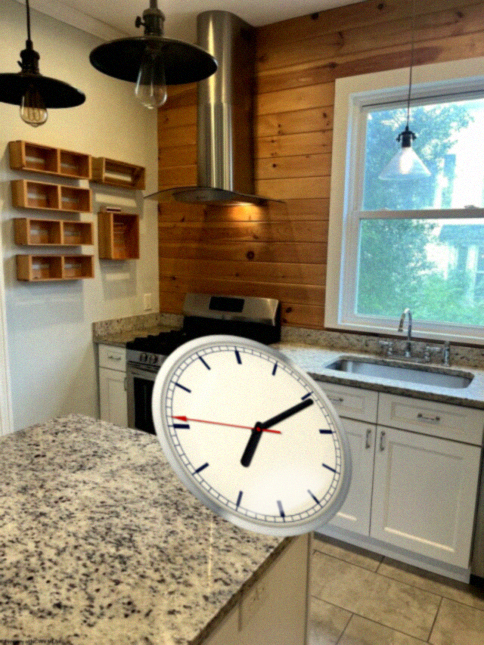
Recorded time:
7,10,46
